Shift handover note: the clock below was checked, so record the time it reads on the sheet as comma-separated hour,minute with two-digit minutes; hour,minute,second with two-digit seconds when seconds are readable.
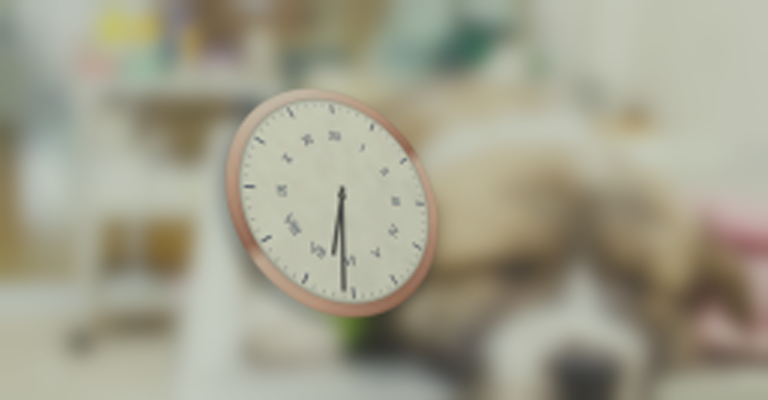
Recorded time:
6,31
